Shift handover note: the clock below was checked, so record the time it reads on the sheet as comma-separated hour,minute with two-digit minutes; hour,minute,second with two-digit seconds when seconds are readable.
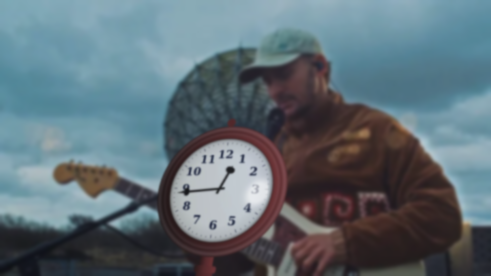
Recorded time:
12,44
